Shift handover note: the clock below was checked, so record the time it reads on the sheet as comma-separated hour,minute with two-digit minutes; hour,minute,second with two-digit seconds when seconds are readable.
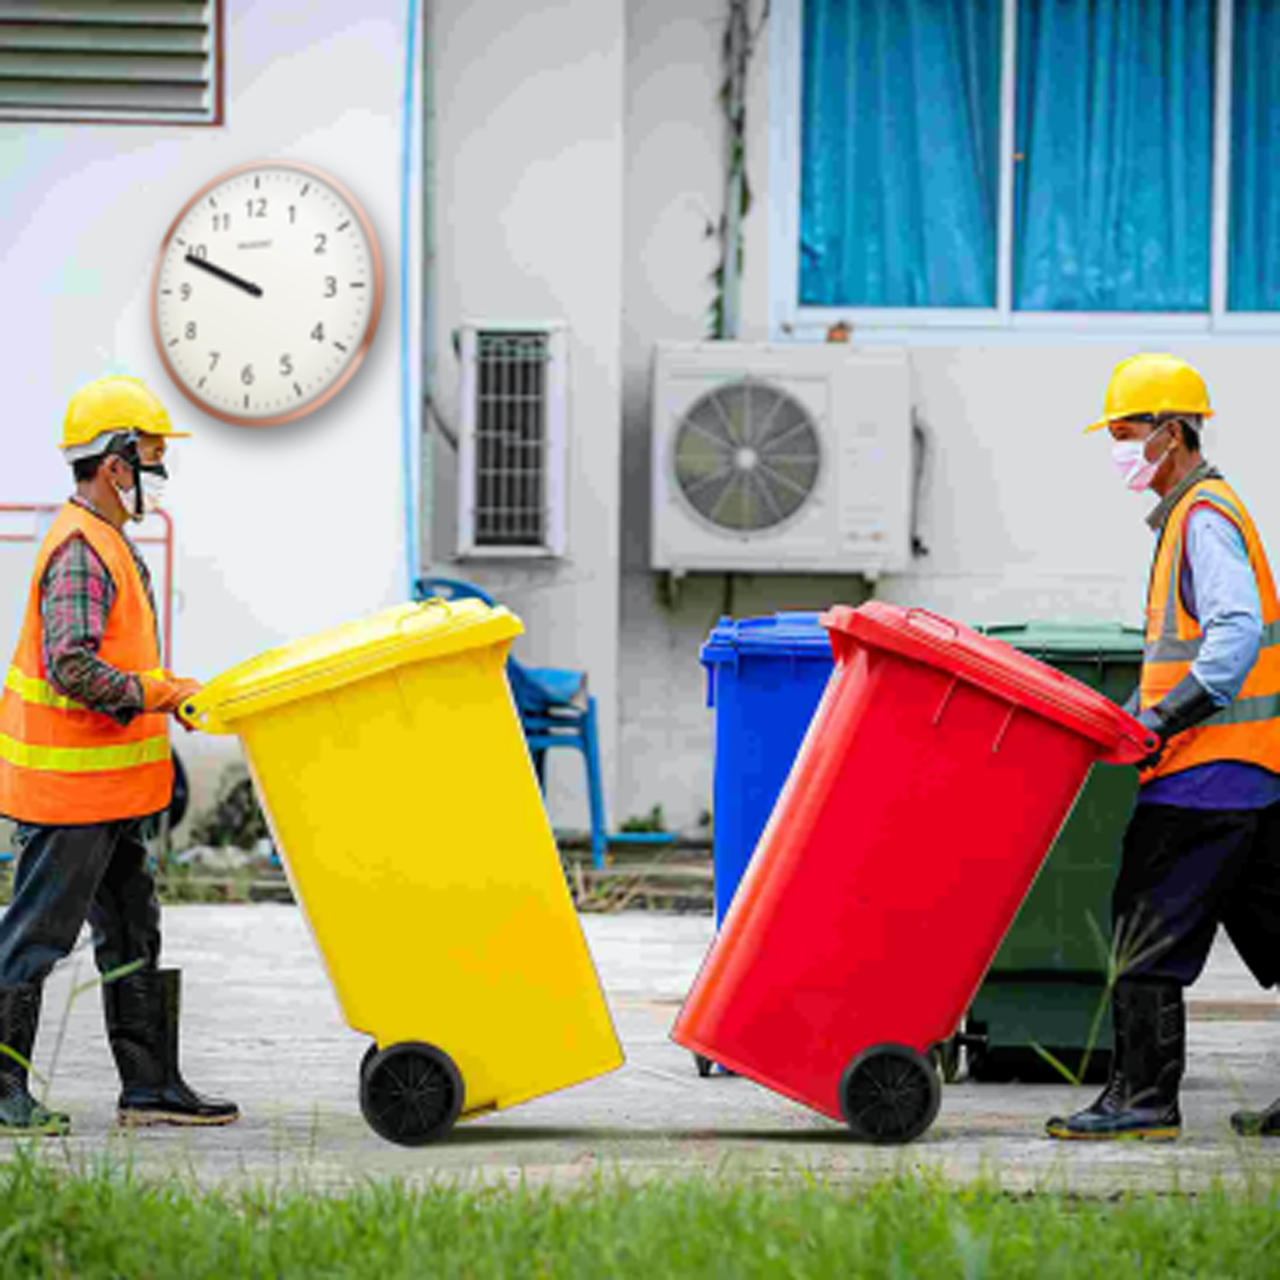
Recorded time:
9,49
